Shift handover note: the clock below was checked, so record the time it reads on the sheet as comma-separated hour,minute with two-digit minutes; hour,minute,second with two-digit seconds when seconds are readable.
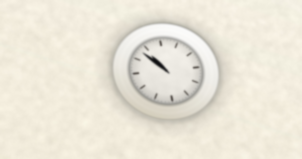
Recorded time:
10,53
